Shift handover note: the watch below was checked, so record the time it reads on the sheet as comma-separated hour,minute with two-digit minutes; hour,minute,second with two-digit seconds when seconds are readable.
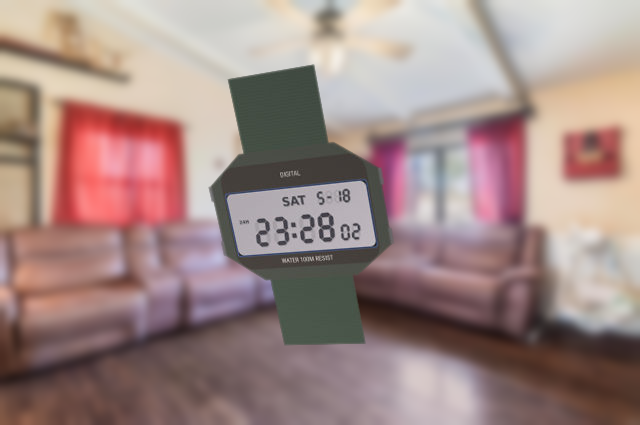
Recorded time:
23,28,02
